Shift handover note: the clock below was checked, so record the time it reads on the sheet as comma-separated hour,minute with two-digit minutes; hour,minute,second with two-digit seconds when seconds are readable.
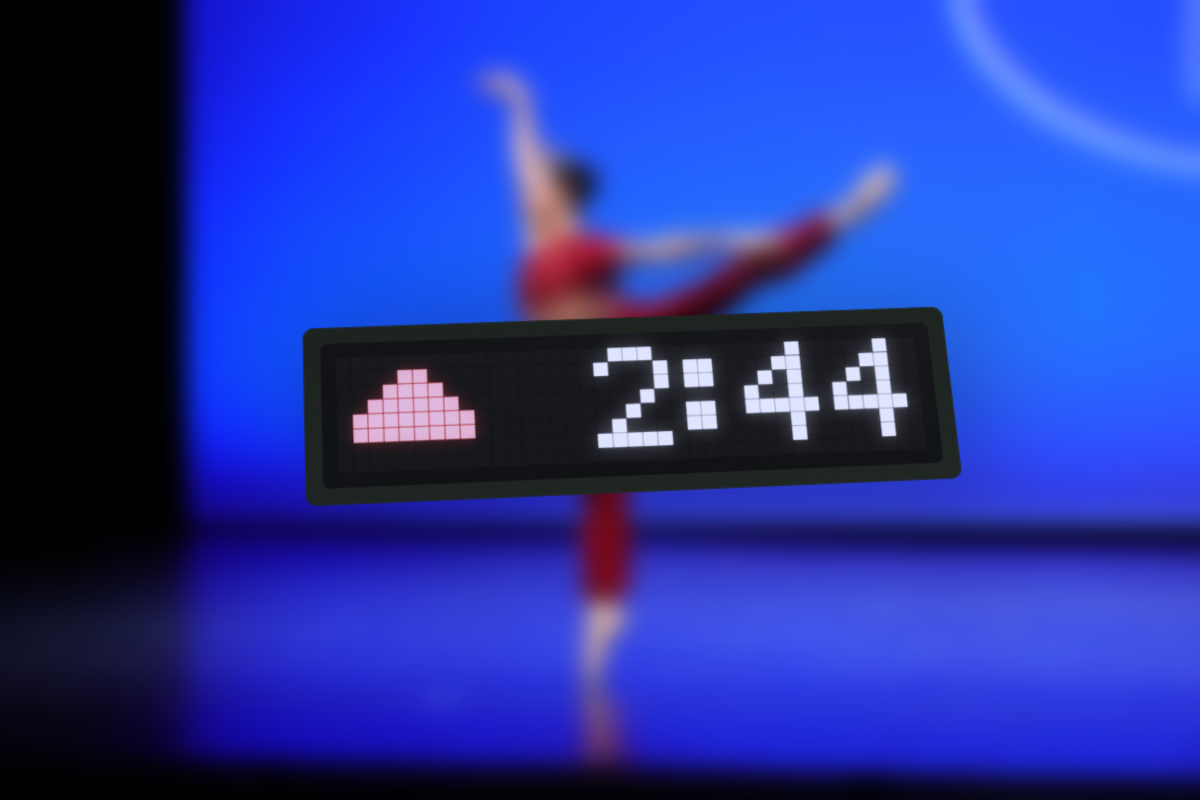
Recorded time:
2,44
